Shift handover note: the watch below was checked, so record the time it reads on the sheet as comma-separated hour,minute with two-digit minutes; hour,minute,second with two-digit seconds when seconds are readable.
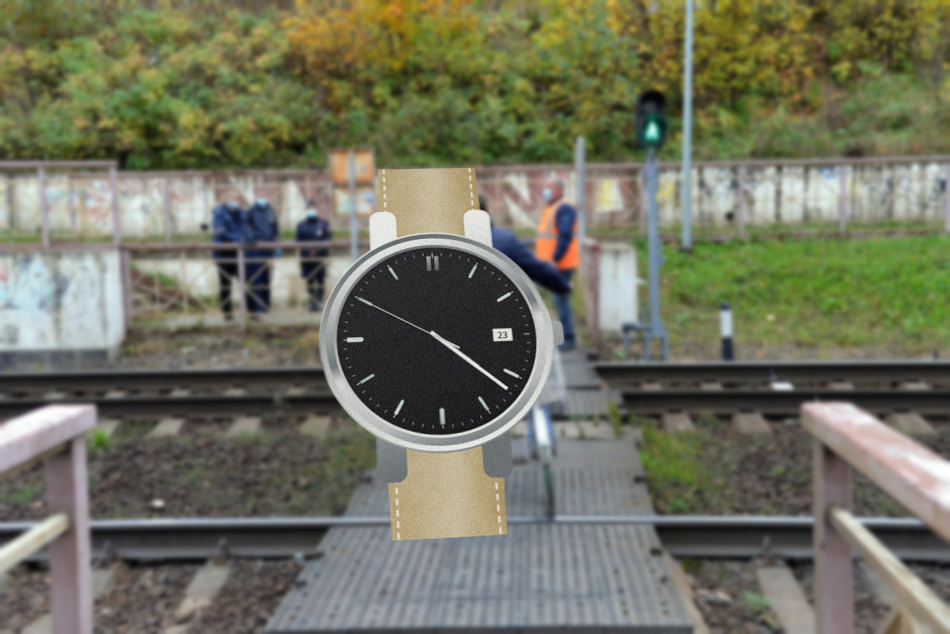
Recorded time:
4,21,50
